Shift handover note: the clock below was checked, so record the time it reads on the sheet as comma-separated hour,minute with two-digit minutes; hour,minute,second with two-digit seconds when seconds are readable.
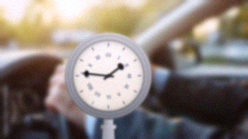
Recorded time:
1,46
